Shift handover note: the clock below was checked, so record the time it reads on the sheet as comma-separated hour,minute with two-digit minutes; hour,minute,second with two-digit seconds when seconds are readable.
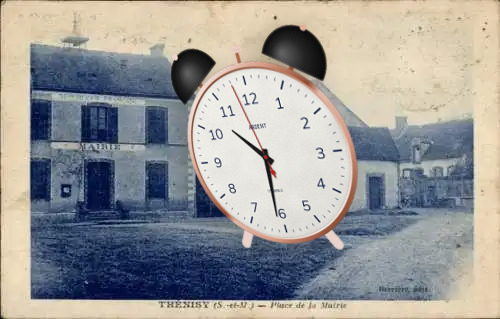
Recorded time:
10,30,58
